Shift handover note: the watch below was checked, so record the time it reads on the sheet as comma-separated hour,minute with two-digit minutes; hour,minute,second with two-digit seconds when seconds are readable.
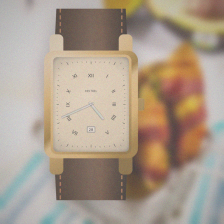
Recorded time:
4,41
